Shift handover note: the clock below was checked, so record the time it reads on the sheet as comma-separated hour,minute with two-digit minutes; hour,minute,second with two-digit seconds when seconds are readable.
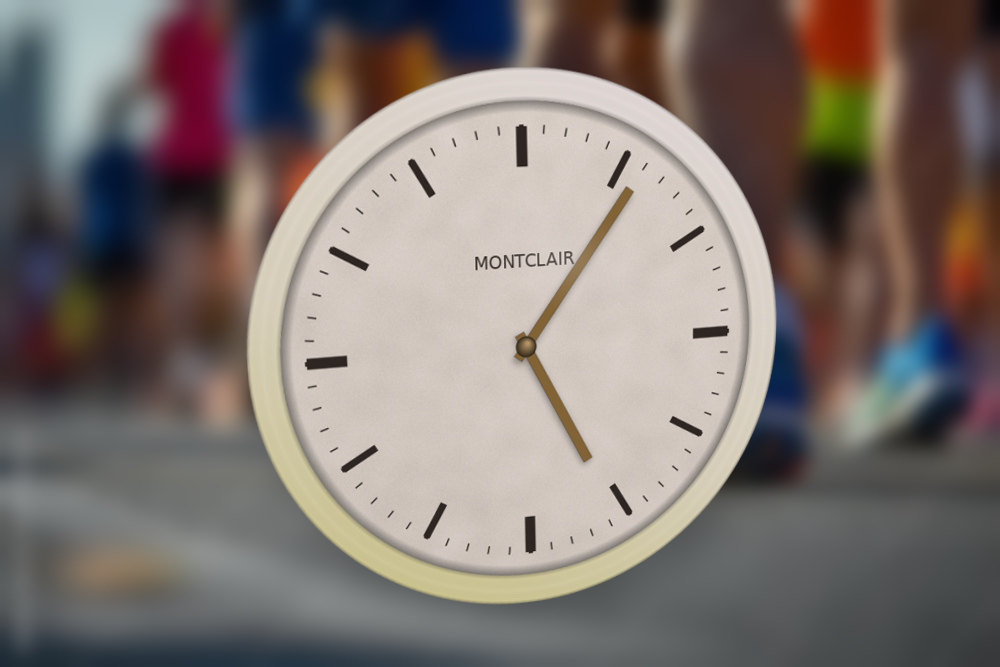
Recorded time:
5,06
